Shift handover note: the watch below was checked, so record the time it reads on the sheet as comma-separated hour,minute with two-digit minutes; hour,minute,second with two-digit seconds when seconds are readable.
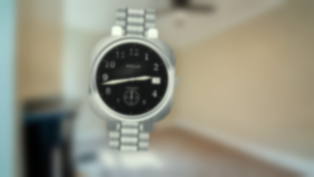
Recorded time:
2,43
